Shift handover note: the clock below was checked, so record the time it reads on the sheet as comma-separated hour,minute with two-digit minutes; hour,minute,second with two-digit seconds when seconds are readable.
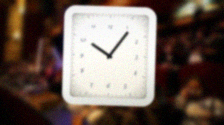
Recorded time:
10,06
